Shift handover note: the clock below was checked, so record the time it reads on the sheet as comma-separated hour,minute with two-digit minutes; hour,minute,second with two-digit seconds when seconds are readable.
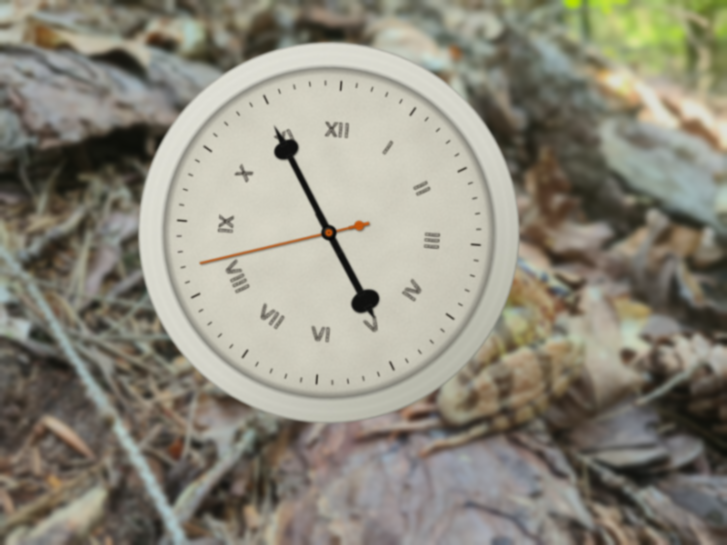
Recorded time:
4,54,42
